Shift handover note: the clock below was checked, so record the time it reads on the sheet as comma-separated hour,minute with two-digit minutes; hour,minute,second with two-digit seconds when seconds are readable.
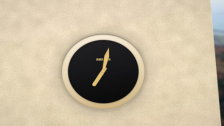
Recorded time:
7,02
